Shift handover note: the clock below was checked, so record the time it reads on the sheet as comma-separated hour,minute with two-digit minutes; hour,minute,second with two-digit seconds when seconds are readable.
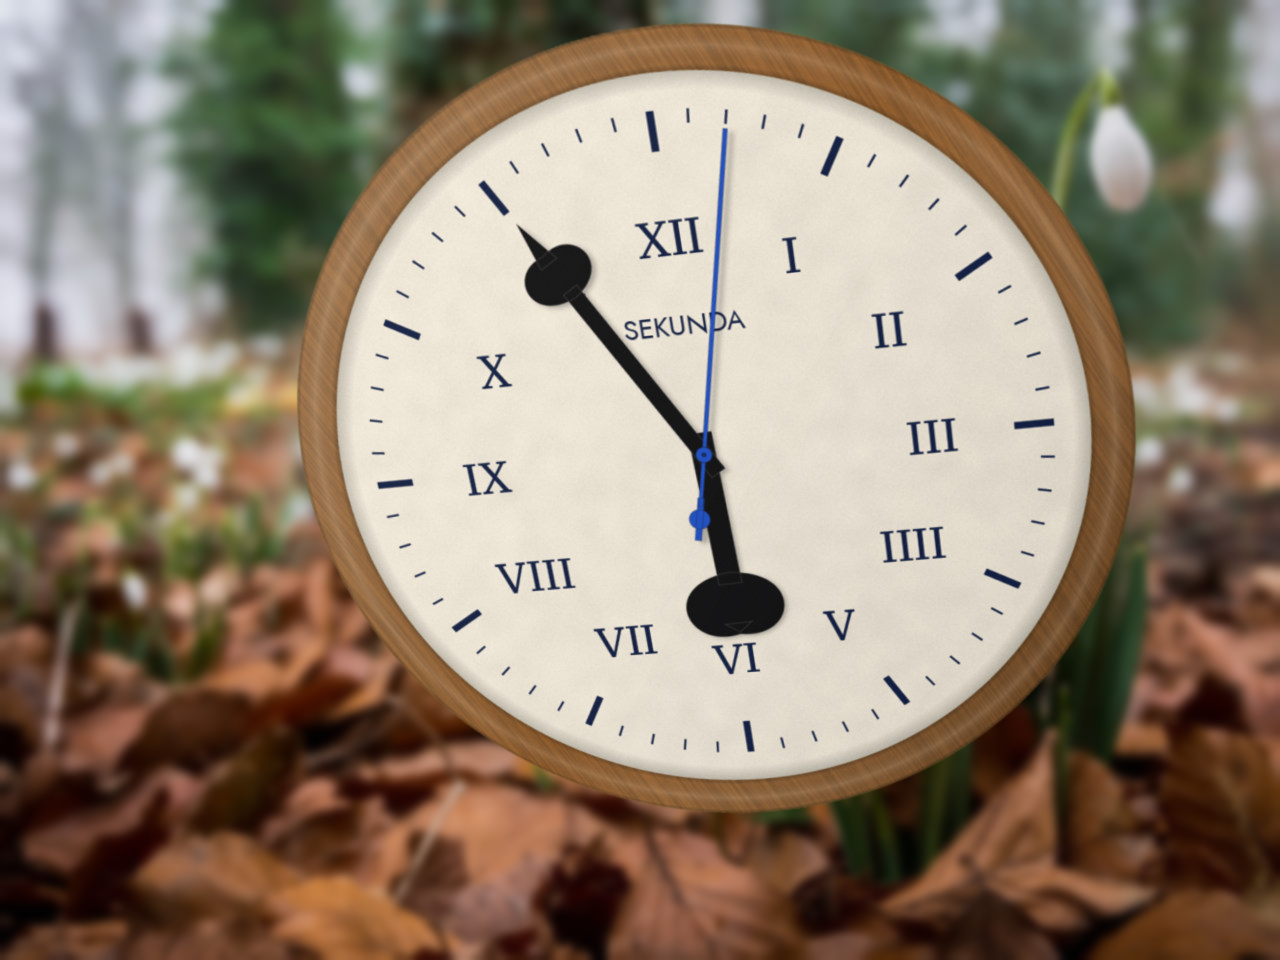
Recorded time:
5,55,02
